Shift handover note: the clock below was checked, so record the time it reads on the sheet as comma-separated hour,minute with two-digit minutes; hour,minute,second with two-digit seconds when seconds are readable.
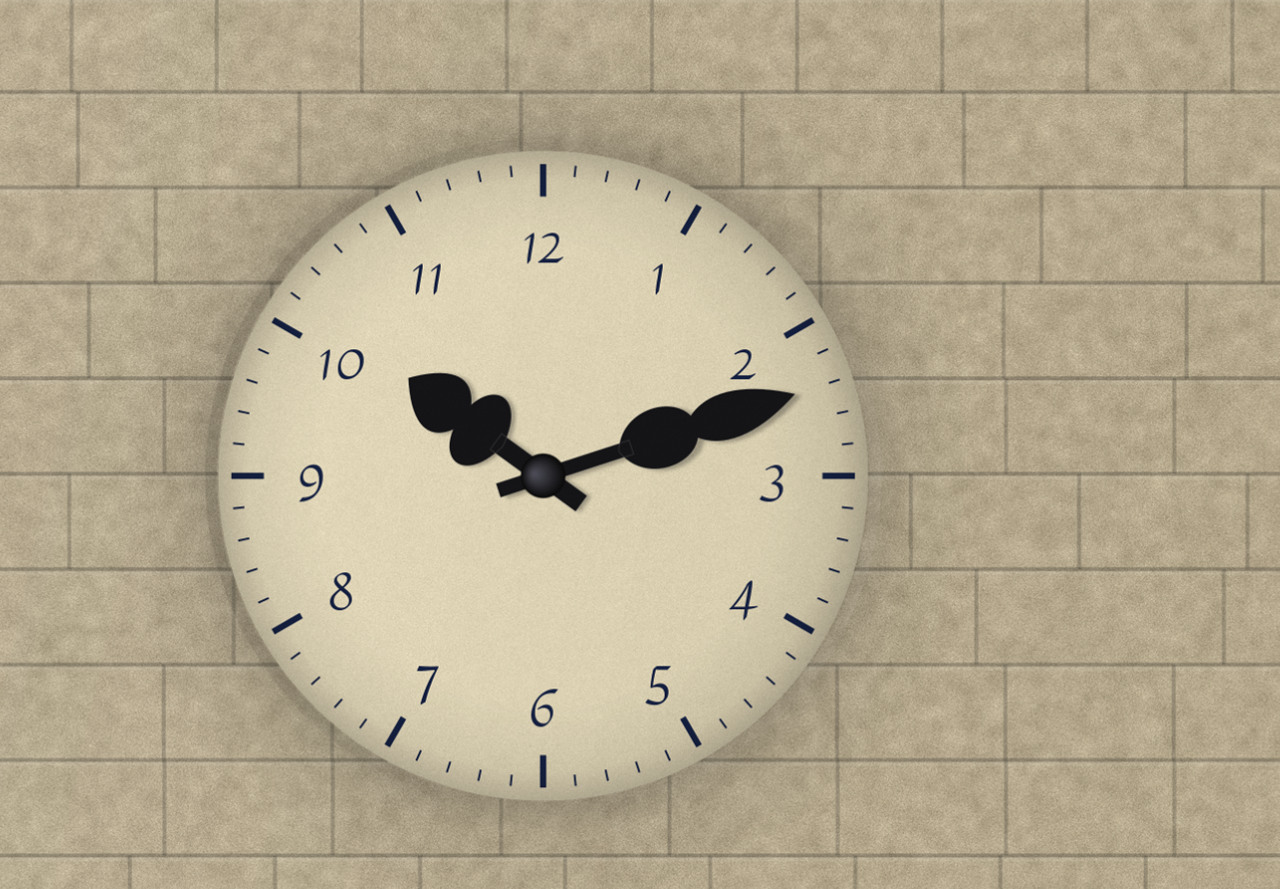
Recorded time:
10,12
